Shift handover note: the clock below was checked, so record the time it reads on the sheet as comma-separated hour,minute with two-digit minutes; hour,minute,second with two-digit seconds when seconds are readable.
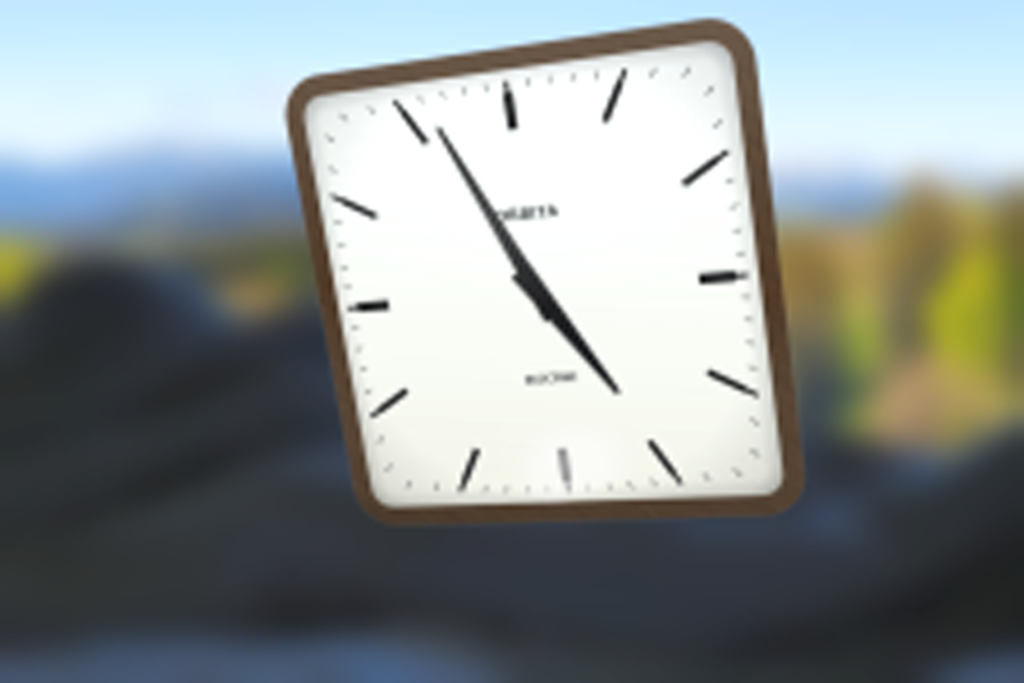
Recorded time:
4,56
